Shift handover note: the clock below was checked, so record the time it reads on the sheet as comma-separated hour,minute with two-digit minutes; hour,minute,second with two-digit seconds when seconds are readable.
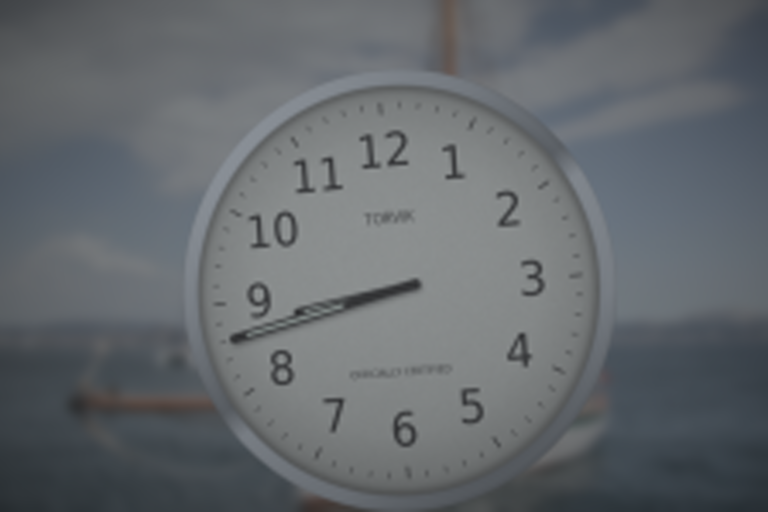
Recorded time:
8,43
